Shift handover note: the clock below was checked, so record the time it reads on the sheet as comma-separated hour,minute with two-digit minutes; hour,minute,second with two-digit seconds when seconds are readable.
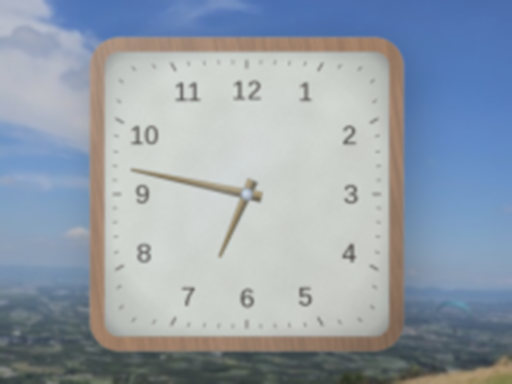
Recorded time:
6,47
